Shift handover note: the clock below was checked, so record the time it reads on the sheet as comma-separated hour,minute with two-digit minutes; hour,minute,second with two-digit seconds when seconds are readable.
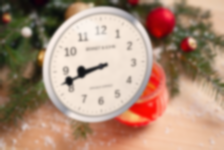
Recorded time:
8,42
